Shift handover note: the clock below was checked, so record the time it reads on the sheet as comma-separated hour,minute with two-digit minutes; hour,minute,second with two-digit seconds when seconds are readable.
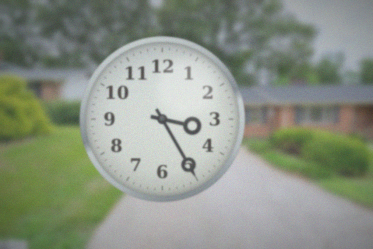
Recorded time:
3,25
